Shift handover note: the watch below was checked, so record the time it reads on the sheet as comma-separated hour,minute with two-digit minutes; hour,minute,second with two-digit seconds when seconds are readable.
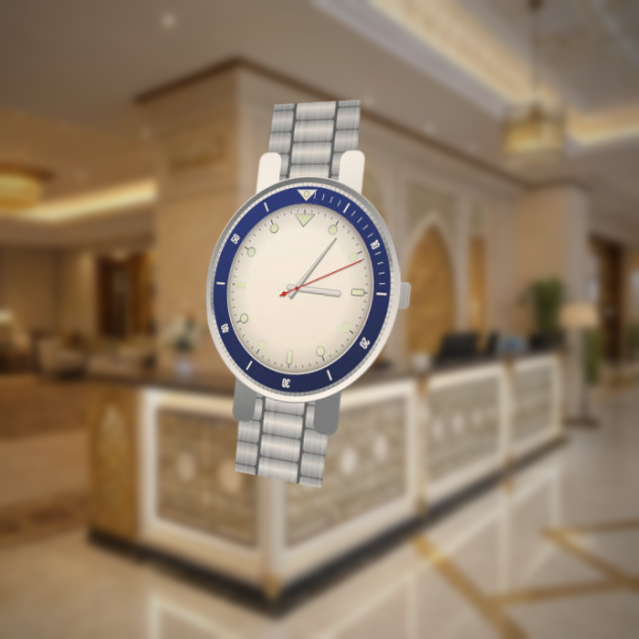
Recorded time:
3,06,11
